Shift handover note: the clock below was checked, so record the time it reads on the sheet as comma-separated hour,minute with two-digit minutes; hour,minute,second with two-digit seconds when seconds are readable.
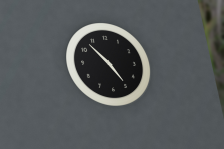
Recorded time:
4,53
